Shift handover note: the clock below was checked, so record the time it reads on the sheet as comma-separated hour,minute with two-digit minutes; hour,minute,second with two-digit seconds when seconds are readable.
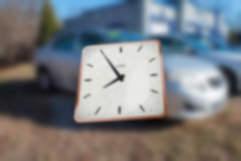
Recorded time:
7,55
